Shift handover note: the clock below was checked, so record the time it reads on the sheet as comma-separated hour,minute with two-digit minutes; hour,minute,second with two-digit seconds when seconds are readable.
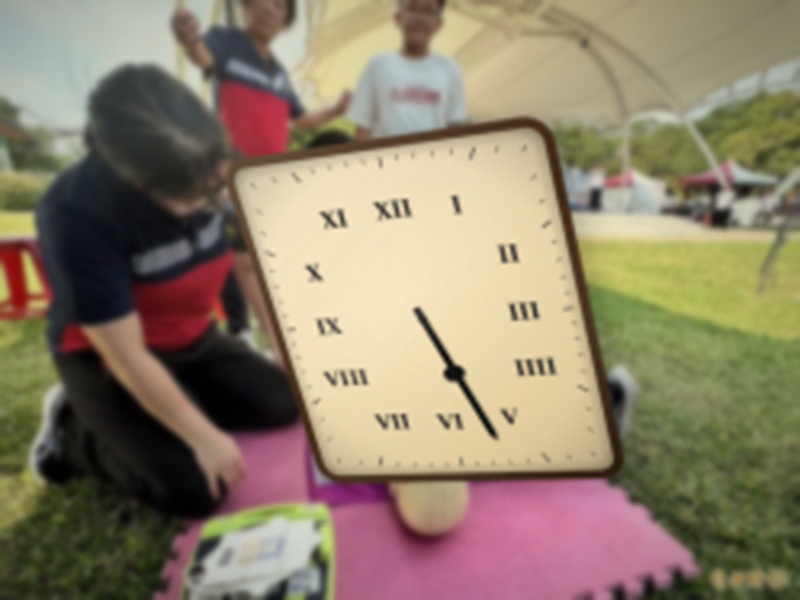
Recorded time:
5,27
